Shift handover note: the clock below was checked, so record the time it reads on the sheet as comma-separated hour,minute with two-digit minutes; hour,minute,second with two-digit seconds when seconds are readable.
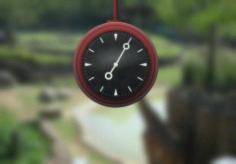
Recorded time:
7,05
